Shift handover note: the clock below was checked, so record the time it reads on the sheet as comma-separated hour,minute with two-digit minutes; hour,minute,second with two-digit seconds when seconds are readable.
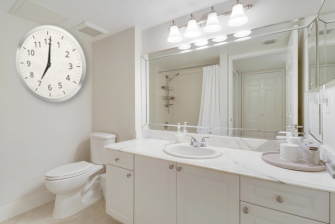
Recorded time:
7,01
